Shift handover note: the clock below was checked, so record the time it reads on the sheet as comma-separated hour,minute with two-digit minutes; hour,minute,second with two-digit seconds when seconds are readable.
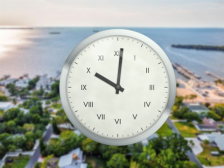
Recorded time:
10,01
